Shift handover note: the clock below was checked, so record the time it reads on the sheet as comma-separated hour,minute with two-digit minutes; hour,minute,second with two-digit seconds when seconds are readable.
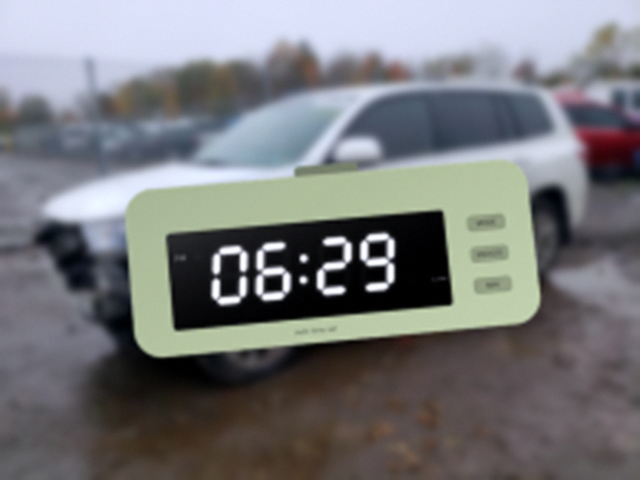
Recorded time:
6,29
